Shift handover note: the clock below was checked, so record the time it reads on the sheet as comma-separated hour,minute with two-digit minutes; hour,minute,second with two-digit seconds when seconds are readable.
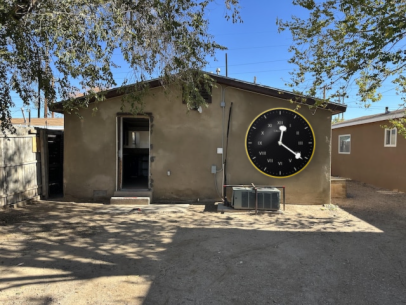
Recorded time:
12,21
